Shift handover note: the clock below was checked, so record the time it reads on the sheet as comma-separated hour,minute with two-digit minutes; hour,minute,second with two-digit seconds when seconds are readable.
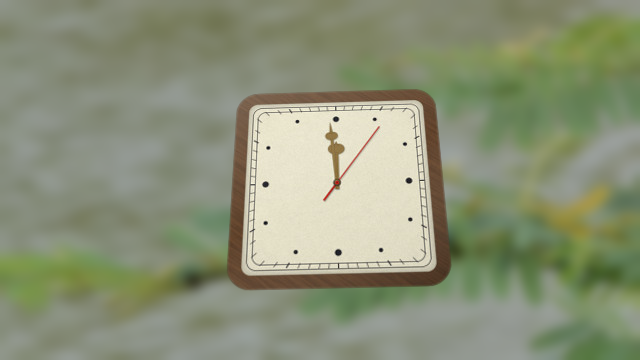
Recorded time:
11,59,06
